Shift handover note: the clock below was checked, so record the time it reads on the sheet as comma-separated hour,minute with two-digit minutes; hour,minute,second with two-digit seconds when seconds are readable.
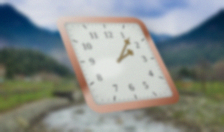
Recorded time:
2,07
